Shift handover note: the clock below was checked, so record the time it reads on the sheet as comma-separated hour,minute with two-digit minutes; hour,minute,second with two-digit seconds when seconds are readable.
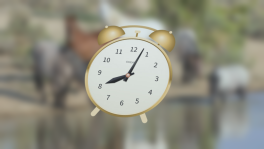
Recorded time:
8,03
